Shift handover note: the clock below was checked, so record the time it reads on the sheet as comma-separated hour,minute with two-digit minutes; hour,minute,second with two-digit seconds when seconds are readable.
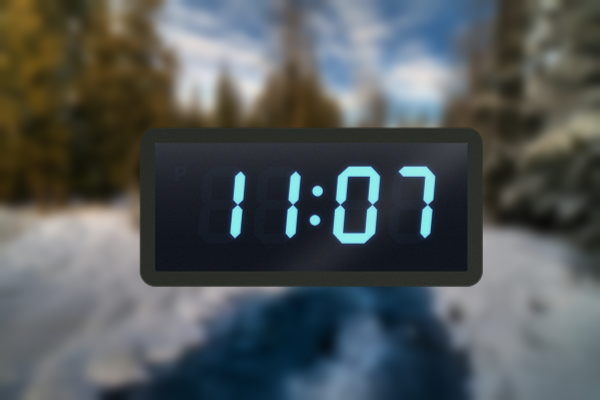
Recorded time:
11,07
